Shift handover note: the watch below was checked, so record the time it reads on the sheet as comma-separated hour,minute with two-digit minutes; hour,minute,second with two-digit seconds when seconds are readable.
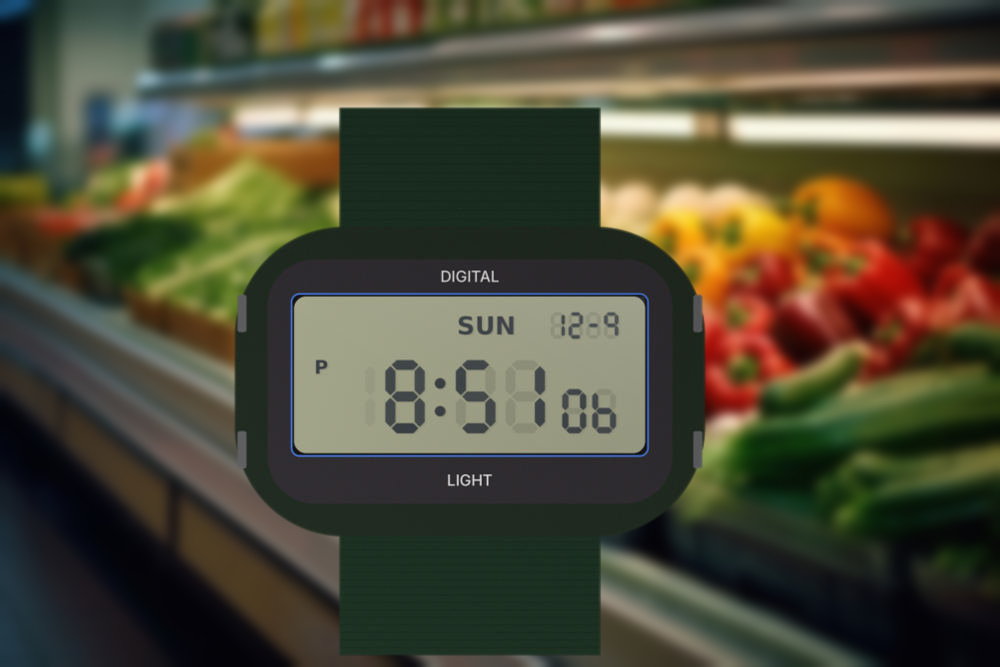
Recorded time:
8,51,06
